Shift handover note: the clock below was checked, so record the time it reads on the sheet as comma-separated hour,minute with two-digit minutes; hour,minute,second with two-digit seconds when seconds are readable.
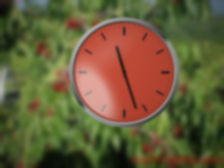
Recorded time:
11,27
